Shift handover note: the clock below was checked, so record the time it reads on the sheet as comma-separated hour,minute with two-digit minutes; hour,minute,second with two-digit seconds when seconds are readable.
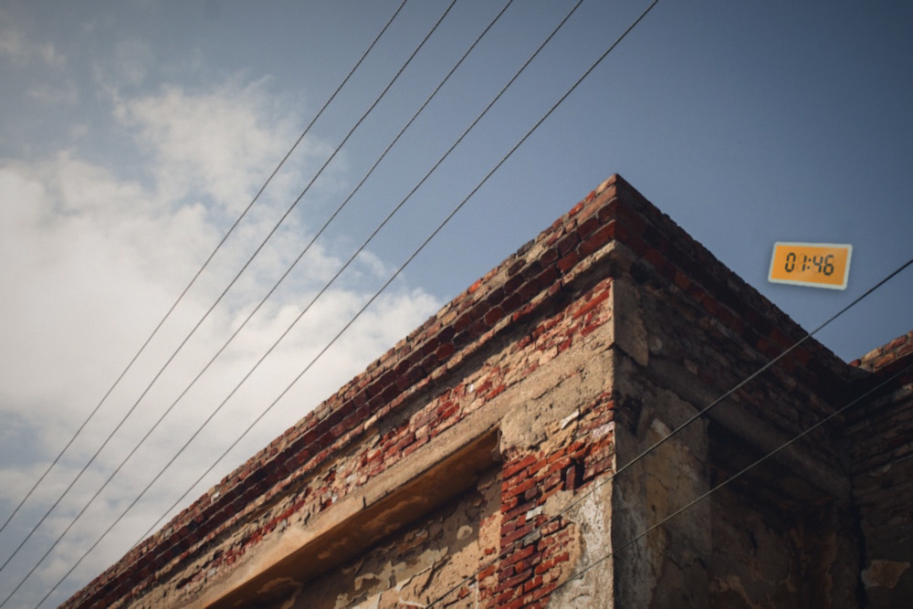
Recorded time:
1,46
